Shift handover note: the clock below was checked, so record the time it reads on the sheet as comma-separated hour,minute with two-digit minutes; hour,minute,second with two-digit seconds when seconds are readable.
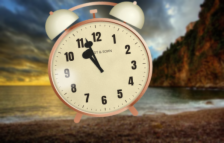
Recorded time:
10,57
